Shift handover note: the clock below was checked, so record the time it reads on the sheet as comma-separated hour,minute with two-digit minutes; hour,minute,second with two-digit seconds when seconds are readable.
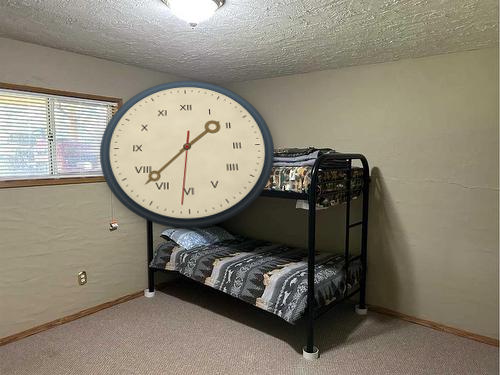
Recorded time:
1,37,31
